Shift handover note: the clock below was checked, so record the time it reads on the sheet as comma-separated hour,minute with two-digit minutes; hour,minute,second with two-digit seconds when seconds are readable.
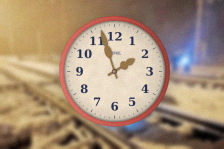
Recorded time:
1,57
